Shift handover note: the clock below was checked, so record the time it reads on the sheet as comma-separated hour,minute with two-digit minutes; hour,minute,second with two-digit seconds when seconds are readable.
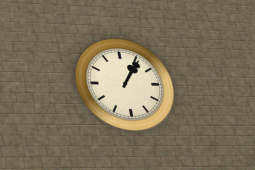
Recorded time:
1,06
